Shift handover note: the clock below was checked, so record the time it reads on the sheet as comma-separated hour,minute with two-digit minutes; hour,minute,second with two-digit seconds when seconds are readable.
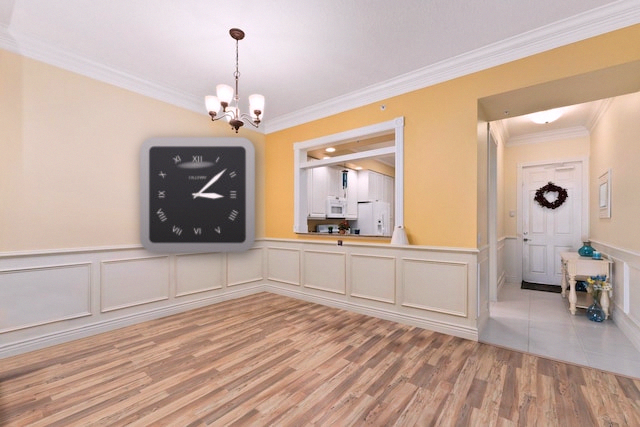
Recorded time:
3,08
